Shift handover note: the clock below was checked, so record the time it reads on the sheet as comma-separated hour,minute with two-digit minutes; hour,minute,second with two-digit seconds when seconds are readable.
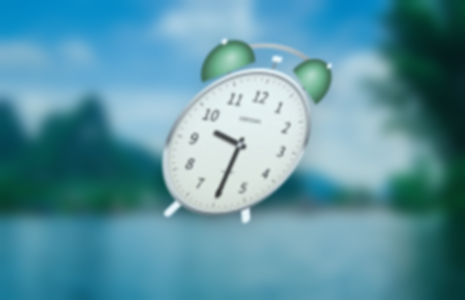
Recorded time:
9,30
